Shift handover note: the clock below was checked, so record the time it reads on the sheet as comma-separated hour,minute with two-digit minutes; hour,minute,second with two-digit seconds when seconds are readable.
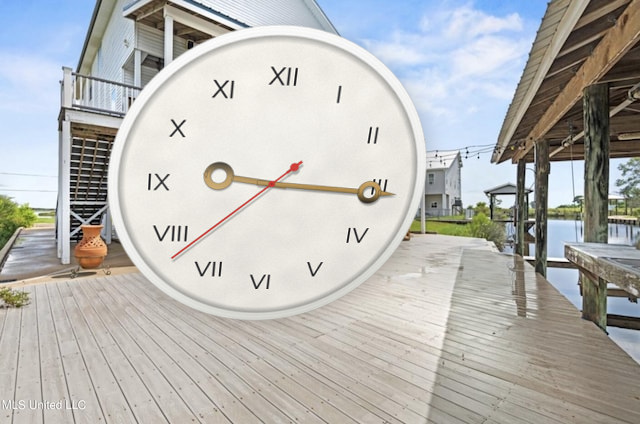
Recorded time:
9,15,38
